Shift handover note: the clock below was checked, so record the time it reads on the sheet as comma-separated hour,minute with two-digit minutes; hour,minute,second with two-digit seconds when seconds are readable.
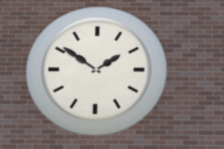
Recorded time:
1,51
